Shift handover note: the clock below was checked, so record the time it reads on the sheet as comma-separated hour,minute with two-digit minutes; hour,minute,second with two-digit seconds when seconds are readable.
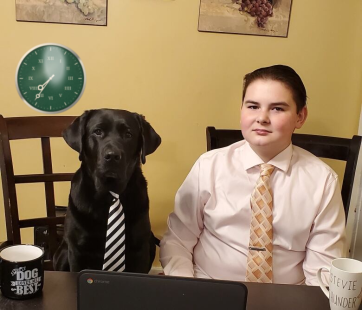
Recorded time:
7,36
